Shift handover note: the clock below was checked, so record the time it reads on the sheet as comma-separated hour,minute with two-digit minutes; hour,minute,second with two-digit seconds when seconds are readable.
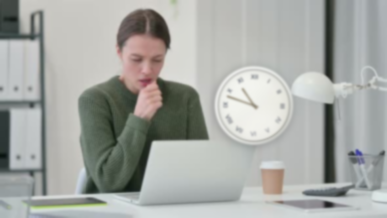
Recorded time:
10,48
